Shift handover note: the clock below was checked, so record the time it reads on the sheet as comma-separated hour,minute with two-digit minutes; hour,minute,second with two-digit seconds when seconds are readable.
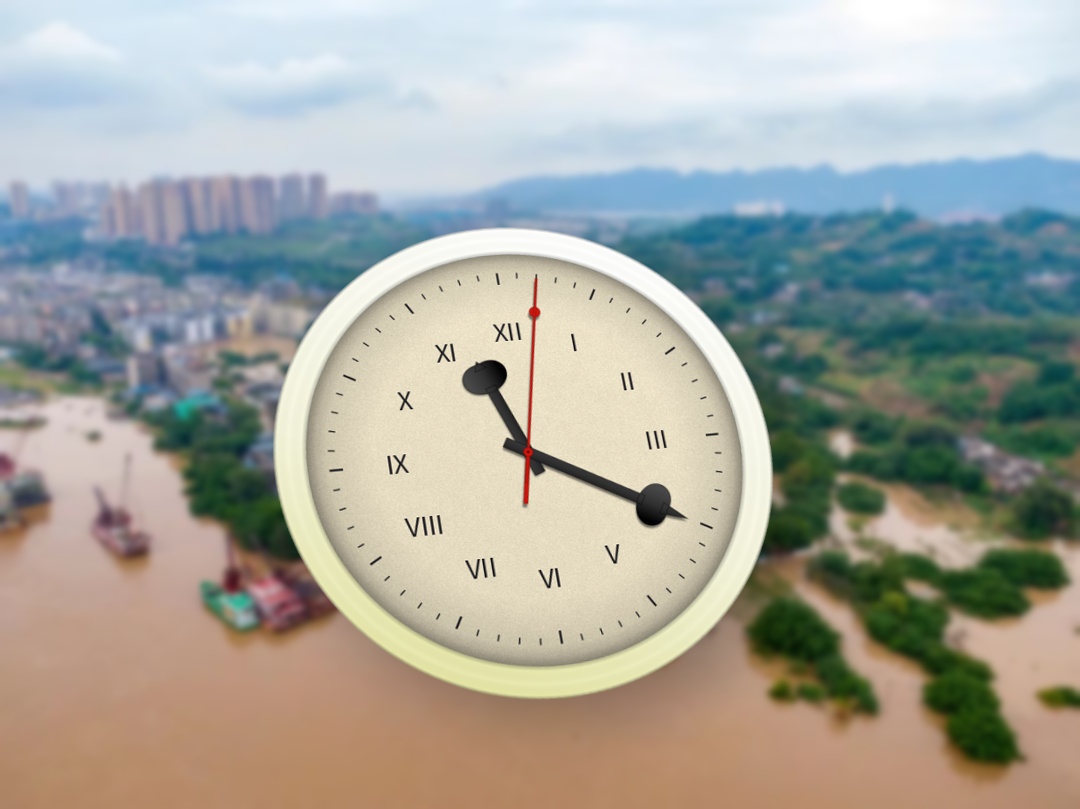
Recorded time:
11,20,02
